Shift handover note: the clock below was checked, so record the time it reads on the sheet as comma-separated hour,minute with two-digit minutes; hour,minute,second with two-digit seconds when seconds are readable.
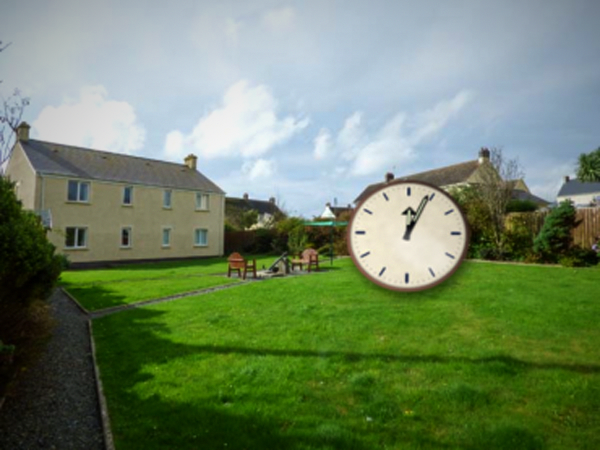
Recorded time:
12,04
